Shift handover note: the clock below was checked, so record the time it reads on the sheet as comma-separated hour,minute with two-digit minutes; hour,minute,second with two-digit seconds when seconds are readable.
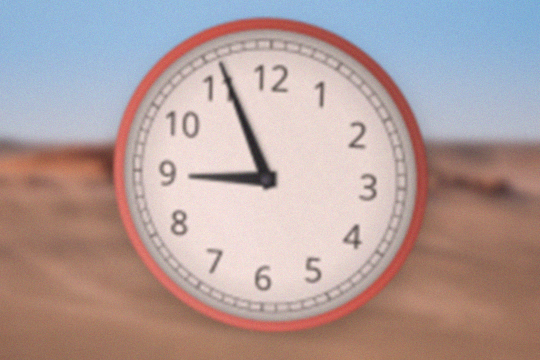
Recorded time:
8,56
